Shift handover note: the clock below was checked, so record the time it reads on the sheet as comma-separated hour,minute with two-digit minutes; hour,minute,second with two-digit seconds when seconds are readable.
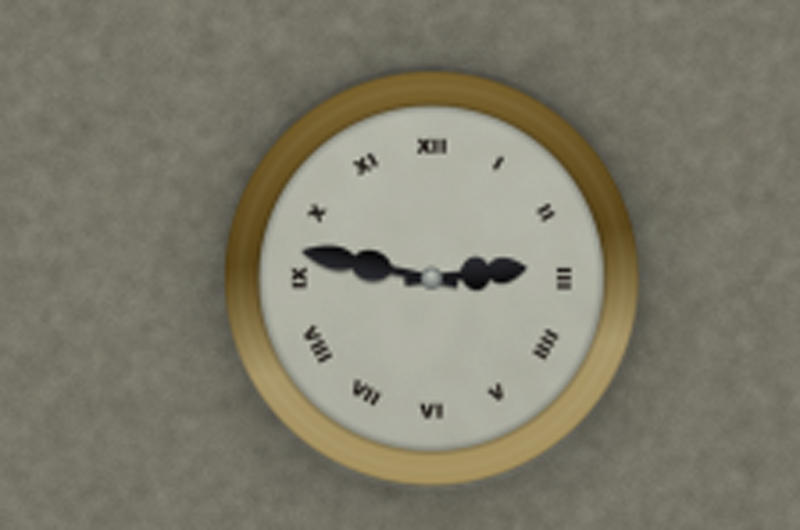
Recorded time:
2,47
